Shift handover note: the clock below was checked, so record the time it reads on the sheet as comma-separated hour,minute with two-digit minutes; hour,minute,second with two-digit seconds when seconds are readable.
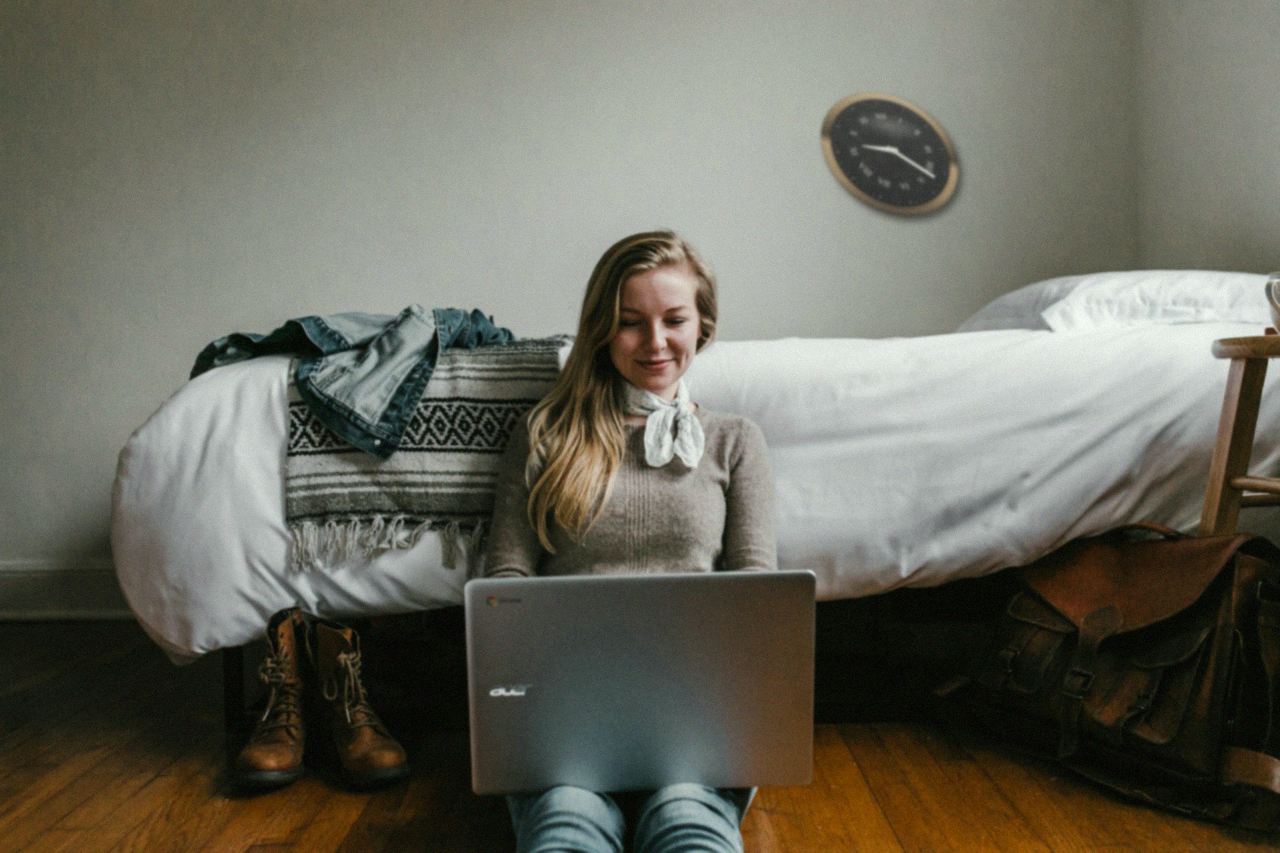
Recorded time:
9,22
